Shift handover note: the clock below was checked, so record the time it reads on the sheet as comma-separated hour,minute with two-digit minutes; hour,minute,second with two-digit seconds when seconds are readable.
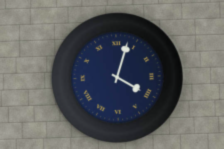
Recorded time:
4,03
